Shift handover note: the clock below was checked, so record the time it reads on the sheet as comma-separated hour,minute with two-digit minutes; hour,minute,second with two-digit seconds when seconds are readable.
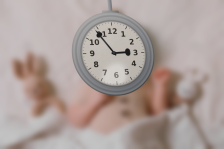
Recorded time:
2,54
